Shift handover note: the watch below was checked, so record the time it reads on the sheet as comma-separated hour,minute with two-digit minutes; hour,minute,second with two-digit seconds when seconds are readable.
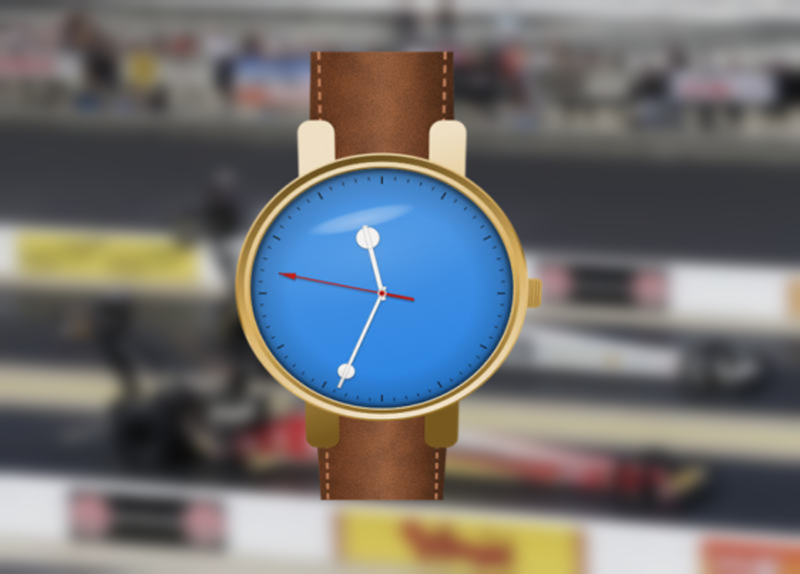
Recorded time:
11,33,47
